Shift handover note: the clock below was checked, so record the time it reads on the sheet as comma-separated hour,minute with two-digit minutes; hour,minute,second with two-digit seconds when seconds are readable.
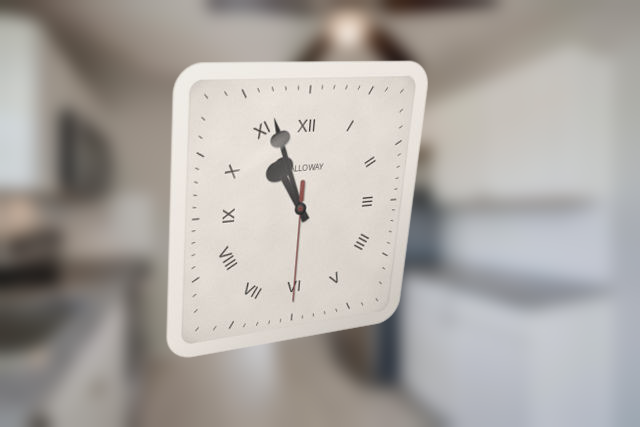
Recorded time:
10,56,30
